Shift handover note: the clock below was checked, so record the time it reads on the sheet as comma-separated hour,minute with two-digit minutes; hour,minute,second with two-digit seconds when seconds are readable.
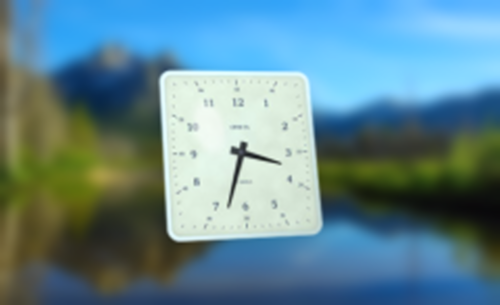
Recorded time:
3,33
